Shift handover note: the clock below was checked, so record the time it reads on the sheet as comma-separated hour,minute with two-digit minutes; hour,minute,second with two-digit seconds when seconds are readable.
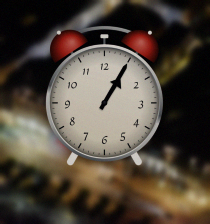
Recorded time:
1,05
